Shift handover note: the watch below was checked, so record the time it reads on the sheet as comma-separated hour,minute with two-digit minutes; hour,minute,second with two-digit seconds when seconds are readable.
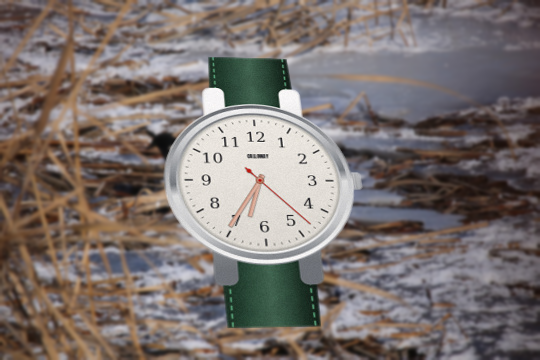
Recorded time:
6,35,23
